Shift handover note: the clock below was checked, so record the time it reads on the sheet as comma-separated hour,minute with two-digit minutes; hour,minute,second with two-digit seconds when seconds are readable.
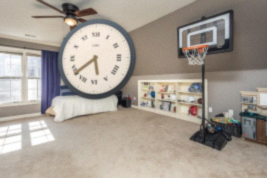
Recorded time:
5,39
